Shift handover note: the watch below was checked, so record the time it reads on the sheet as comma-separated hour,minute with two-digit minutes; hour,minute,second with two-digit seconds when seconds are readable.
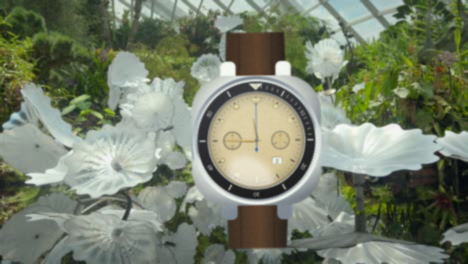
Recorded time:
11,45
